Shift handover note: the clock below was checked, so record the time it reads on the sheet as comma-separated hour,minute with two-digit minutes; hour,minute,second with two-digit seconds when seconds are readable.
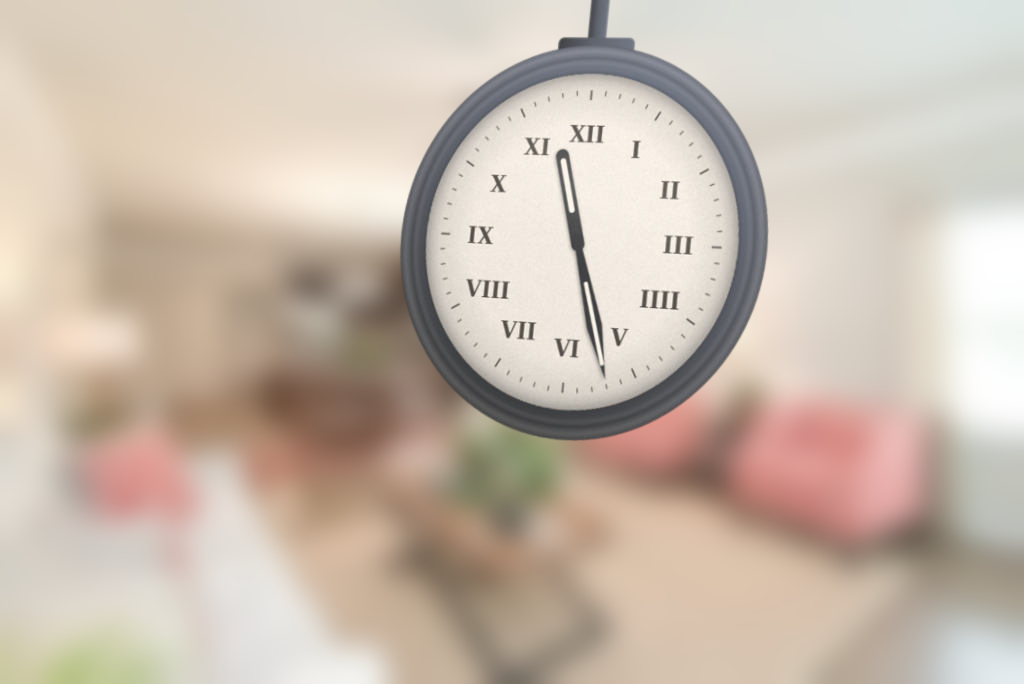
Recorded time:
11,27
